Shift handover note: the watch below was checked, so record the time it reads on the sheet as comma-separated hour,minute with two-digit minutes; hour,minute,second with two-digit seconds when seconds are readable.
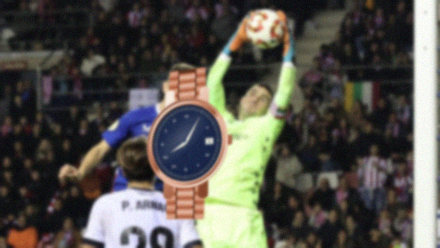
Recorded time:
8,05
